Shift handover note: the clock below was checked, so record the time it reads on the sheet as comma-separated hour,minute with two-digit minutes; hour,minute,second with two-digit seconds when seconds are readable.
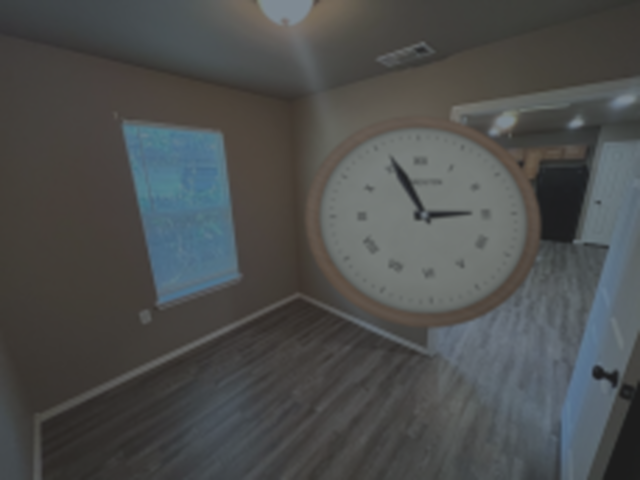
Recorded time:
2,56
